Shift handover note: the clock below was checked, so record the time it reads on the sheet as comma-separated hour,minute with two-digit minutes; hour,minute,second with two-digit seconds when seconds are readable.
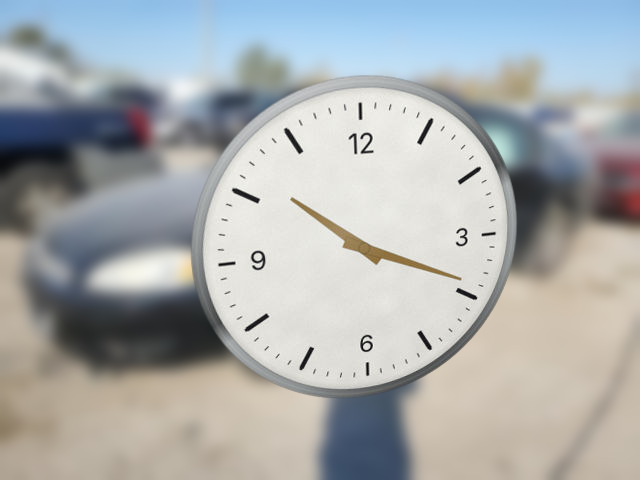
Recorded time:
10,19
